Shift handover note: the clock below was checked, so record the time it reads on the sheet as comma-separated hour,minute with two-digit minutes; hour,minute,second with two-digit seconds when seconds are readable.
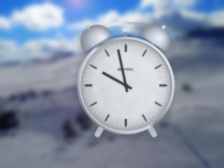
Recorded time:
9,58
